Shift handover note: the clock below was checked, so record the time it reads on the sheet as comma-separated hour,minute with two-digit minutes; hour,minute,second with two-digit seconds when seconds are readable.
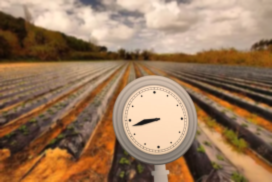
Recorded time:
8,43
